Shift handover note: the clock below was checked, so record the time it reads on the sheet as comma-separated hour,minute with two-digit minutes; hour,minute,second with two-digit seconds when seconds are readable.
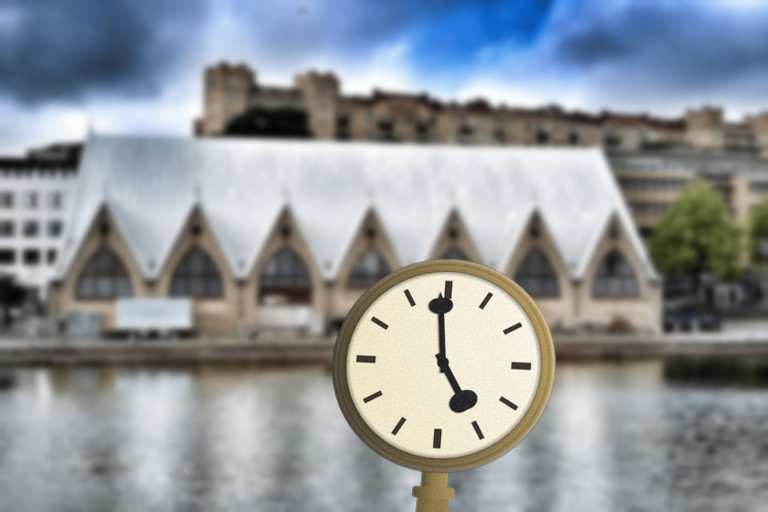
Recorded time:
4,59
